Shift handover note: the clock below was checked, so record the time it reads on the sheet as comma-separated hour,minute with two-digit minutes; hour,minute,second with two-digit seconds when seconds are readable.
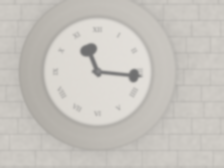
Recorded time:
11,16
